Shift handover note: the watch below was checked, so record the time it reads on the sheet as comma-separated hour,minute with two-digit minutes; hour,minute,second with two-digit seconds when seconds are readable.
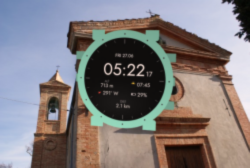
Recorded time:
5,22
